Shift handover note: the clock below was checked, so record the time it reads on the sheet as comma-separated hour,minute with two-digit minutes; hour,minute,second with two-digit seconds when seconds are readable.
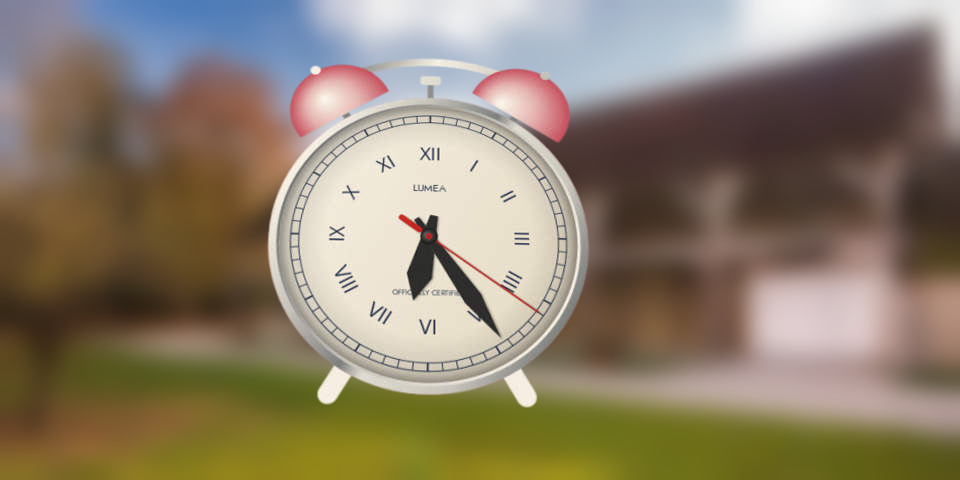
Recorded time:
6,24,21
